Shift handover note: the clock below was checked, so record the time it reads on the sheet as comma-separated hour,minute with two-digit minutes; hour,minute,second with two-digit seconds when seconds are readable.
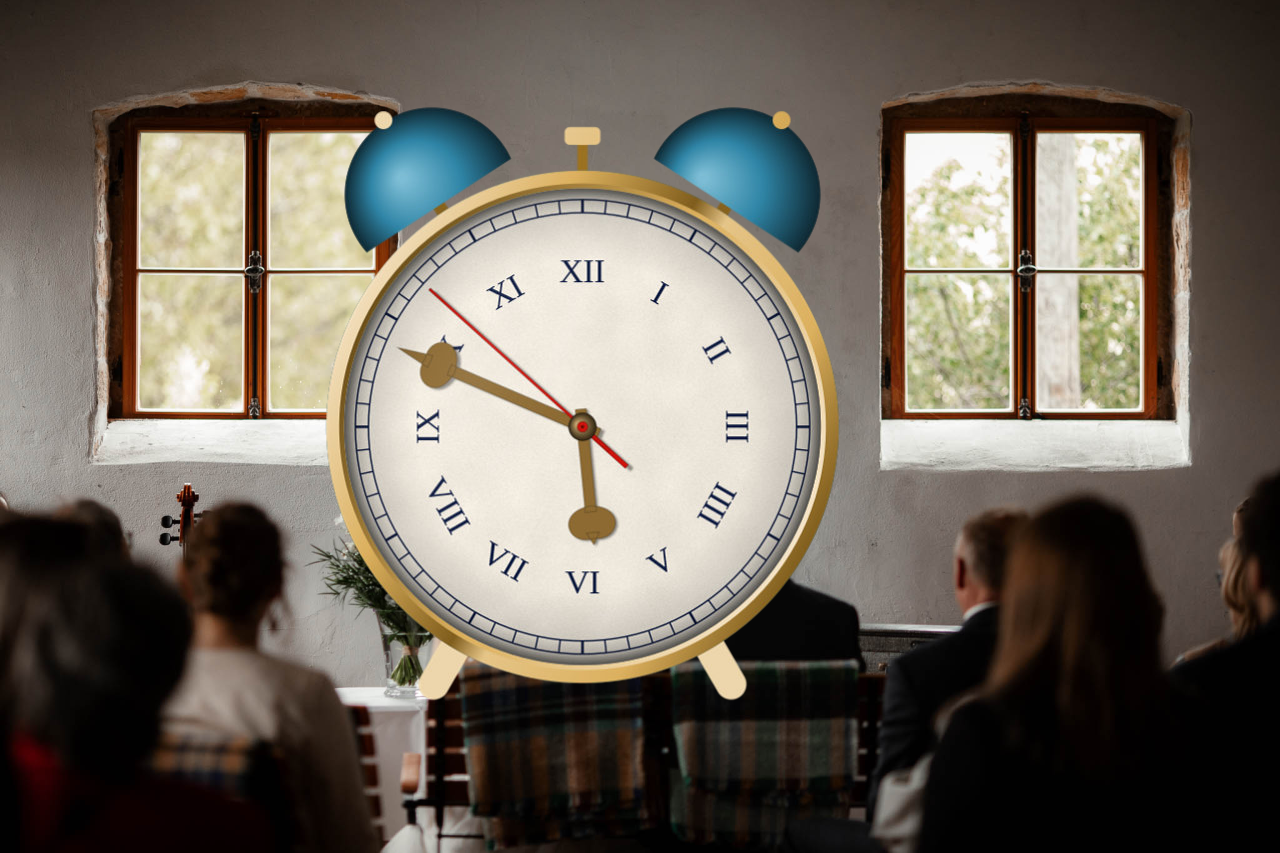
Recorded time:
5,48,52
